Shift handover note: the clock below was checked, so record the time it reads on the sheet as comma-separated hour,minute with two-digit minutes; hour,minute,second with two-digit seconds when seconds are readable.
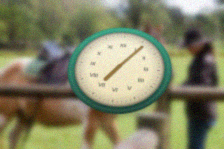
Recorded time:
7,06
